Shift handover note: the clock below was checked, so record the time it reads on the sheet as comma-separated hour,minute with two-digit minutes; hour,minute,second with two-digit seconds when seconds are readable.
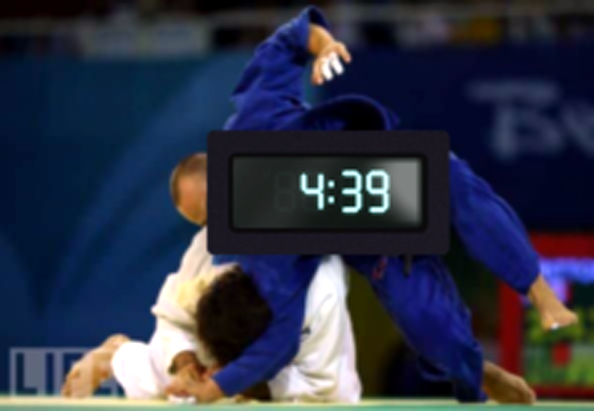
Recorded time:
4,39
